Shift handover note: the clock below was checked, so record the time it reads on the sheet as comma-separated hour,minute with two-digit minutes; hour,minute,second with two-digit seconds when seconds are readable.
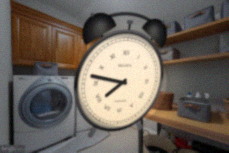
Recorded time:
7,47
